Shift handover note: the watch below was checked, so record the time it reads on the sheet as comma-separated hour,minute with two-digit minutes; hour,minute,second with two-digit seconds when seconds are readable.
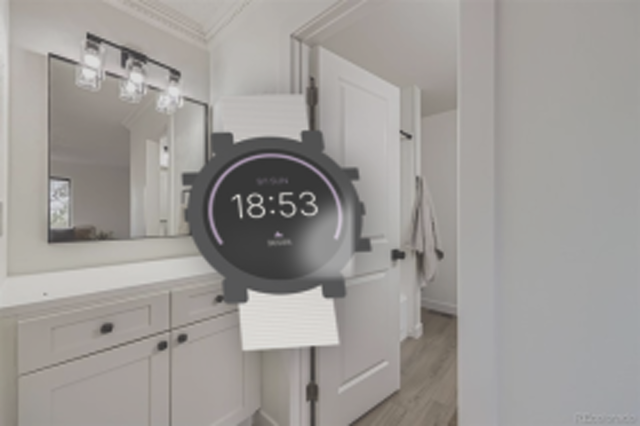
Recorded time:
18,53
